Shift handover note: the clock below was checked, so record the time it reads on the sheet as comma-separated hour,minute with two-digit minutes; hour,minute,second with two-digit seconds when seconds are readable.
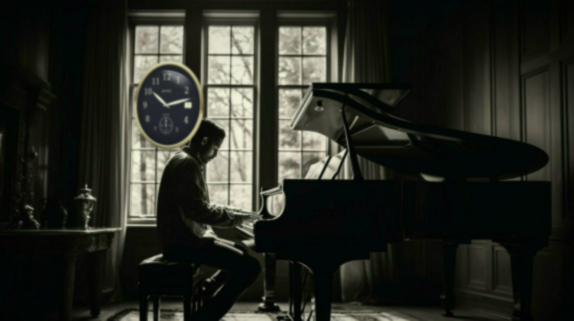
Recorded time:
10,13
